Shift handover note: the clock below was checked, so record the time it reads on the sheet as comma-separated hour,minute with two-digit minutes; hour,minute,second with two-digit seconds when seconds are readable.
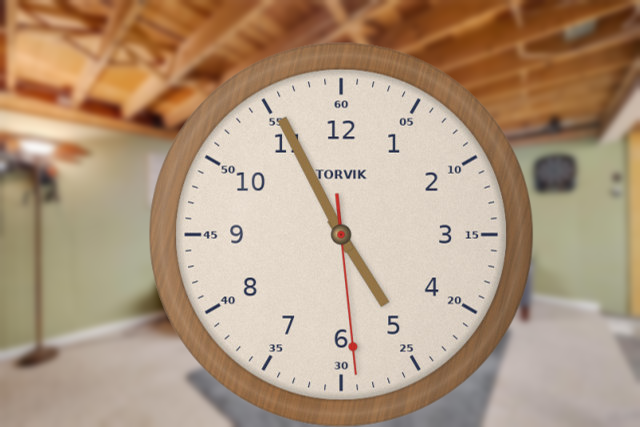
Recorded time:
4,55,29
